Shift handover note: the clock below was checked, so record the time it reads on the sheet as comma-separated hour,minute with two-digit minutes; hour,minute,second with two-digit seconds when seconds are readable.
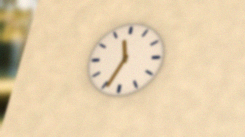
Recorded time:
11,34
